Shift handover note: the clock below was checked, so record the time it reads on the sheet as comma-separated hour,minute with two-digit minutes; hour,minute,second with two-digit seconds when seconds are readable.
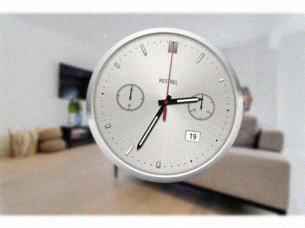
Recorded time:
2,34
